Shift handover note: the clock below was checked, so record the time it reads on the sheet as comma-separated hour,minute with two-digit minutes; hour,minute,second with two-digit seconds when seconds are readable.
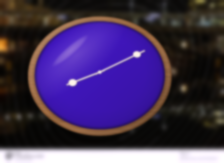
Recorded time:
8,10
